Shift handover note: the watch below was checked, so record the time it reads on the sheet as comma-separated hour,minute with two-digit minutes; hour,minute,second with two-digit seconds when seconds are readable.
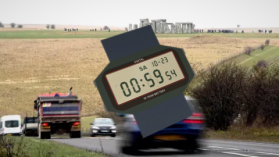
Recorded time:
0,59,54
